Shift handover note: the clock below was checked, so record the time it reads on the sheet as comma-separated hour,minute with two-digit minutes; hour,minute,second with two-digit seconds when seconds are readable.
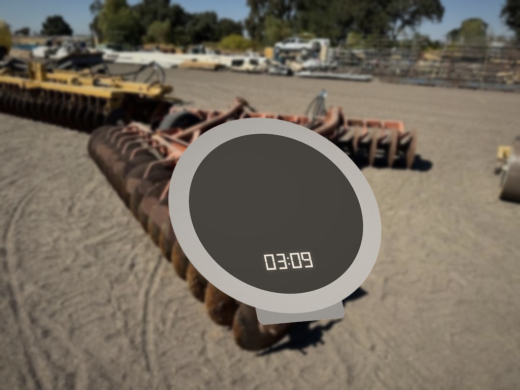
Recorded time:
3,09
